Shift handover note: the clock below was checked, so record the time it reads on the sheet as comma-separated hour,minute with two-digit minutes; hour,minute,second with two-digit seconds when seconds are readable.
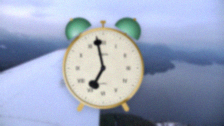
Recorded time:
6,58
